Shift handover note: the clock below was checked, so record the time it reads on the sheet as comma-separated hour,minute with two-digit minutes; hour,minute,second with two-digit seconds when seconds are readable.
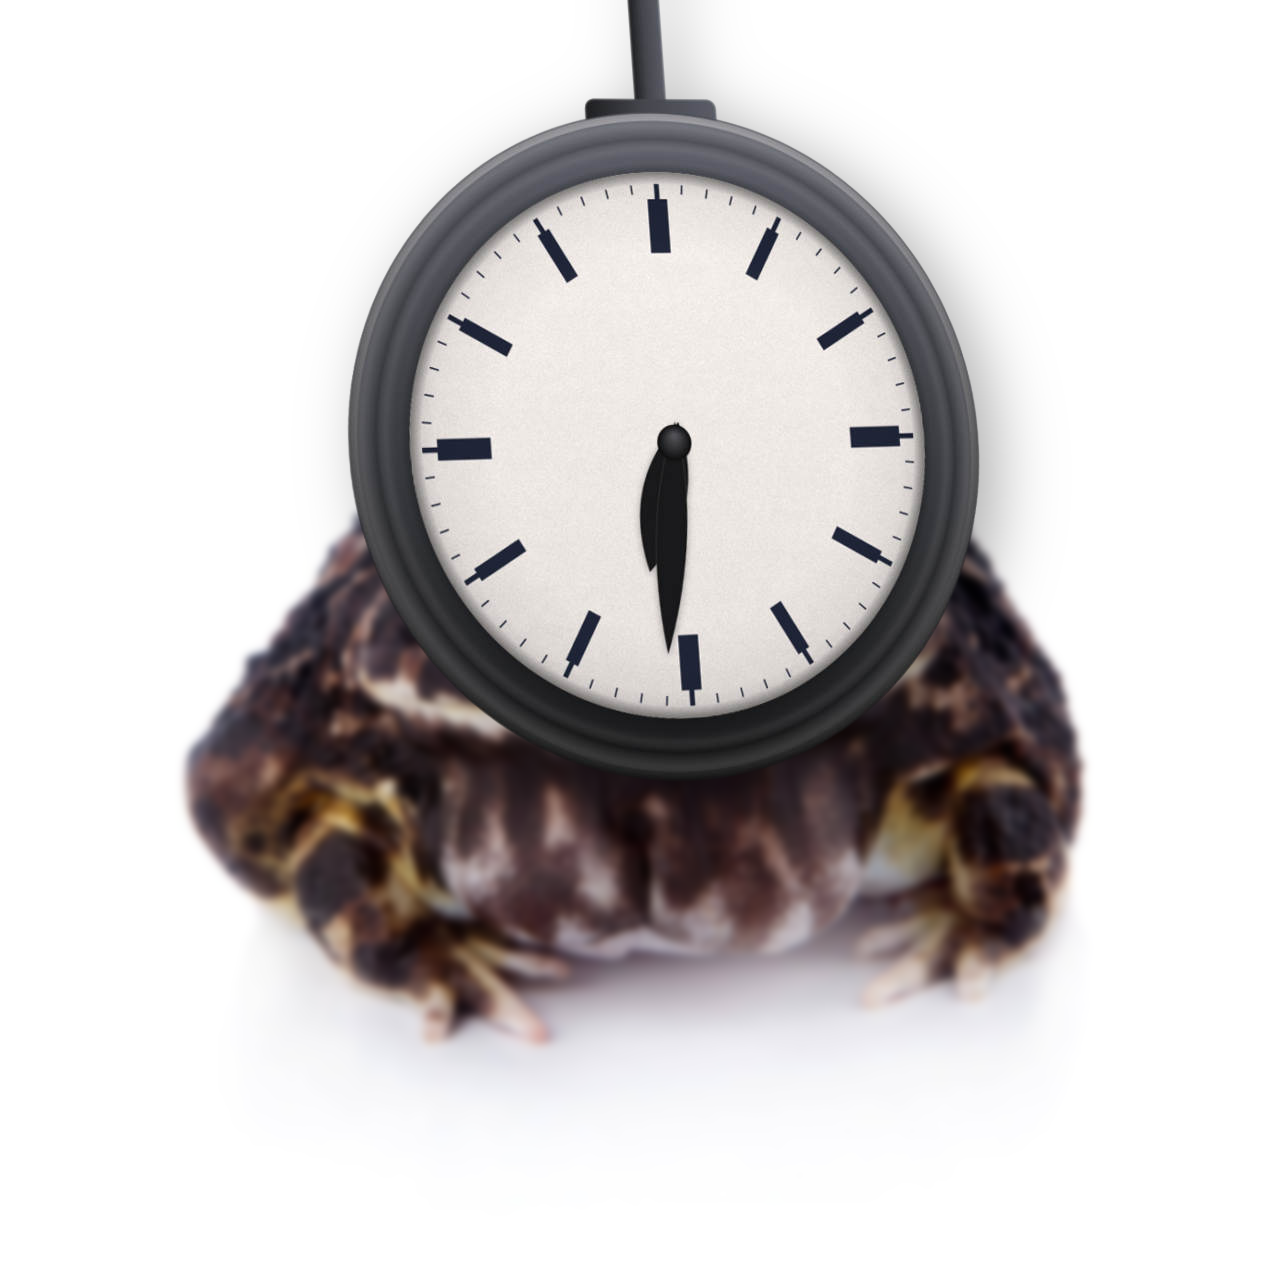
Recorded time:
6,31
